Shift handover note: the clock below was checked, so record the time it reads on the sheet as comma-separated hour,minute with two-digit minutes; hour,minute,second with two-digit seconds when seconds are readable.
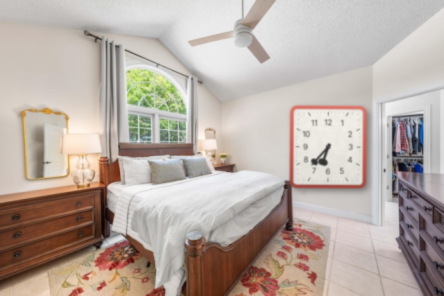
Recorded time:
6,37
